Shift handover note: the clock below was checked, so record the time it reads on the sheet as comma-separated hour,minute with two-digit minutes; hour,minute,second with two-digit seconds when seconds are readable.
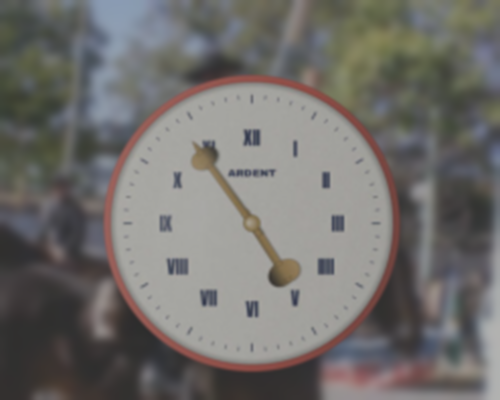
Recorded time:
4,54
